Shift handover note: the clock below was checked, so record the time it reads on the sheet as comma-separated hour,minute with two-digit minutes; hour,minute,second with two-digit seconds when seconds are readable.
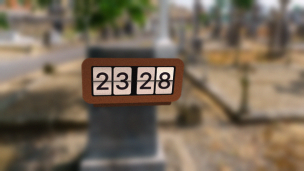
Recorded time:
23,28
